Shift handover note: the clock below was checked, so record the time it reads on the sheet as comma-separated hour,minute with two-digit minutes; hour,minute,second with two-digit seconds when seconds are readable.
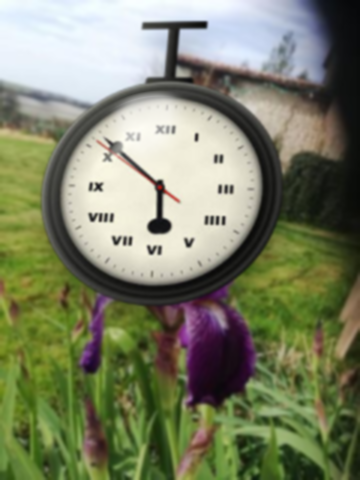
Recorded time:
5,51,51
